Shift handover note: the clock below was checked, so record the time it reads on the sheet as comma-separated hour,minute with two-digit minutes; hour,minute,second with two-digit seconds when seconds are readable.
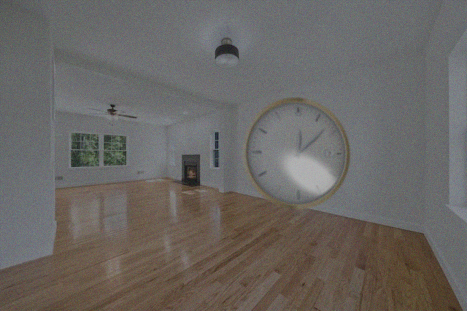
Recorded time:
12,08
